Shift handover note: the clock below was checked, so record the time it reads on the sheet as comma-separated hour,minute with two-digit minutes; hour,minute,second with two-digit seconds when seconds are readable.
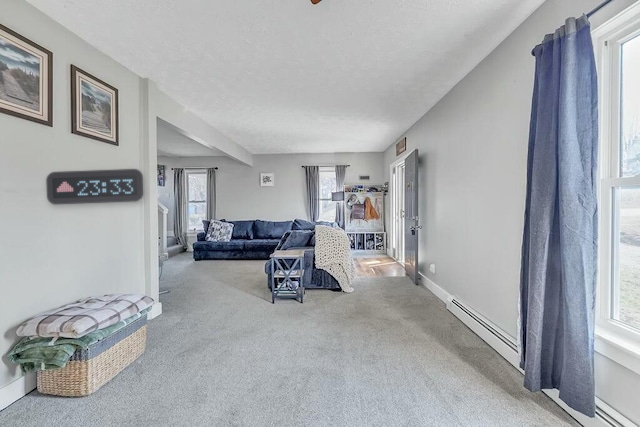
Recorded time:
23,33
